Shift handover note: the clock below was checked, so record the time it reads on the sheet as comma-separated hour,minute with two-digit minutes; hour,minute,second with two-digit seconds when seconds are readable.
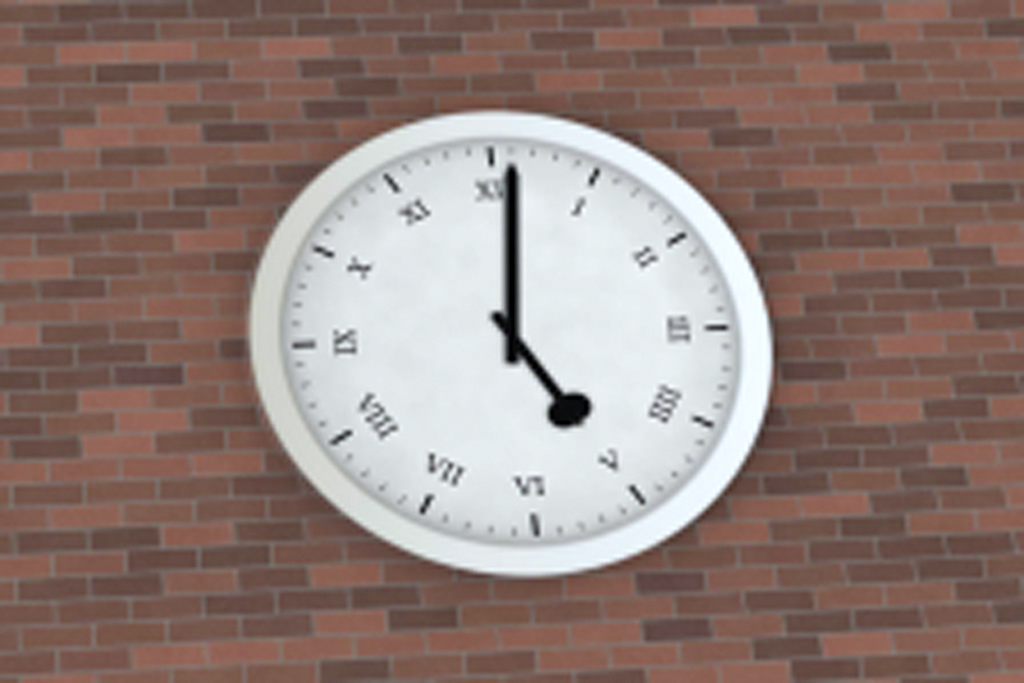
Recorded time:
5,01
